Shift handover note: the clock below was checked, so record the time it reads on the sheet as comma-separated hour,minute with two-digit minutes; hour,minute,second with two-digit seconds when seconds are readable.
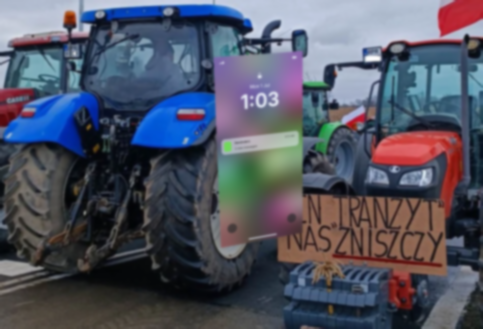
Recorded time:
1,03
